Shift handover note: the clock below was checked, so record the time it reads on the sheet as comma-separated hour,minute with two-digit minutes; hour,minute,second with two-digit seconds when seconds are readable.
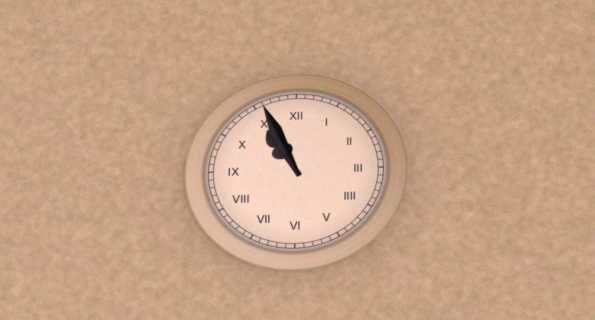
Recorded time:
10,56
